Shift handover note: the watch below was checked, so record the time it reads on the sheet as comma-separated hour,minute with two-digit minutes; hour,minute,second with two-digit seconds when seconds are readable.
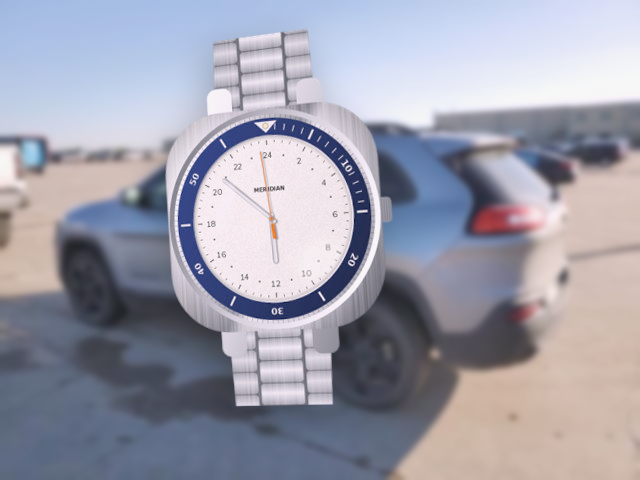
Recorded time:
11,51,59
